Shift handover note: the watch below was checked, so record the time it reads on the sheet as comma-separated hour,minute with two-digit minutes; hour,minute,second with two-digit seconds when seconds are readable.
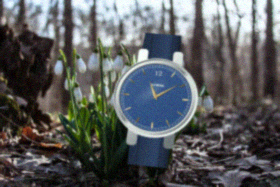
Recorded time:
11,09
